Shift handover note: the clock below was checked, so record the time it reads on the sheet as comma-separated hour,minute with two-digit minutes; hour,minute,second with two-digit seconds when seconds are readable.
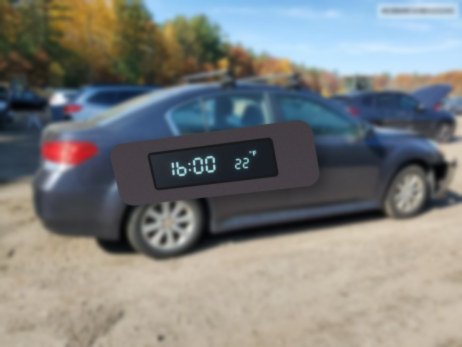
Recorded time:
16,00
